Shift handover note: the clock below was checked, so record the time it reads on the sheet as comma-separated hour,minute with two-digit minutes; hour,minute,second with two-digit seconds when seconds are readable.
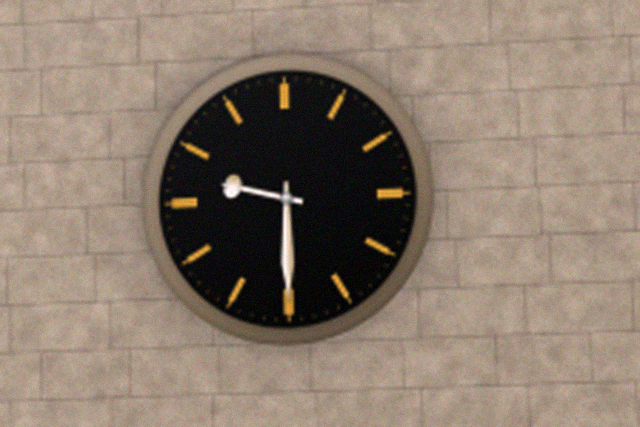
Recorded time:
9,30
